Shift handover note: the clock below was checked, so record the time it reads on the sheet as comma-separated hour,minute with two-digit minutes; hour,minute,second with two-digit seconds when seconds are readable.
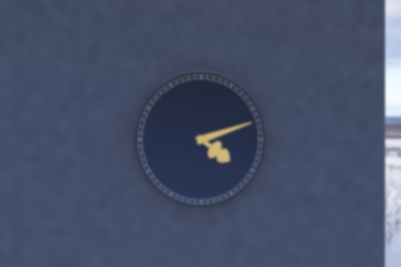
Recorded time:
4,12
